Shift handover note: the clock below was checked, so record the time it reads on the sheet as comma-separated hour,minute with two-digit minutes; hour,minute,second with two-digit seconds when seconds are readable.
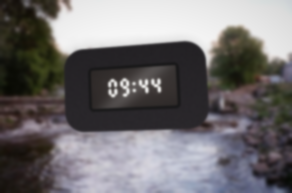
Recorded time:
9,44
